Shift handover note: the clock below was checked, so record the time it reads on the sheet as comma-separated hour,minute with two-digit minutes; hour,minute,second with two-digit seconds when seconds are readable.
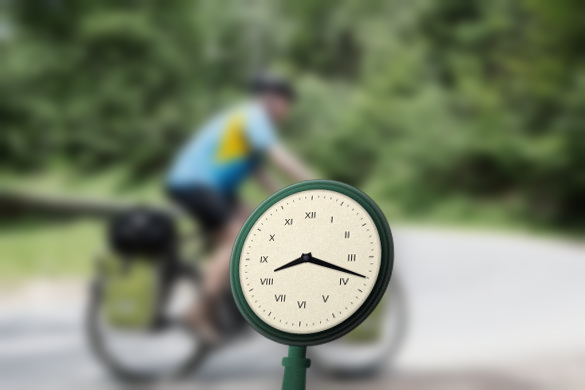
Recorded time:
8,18
